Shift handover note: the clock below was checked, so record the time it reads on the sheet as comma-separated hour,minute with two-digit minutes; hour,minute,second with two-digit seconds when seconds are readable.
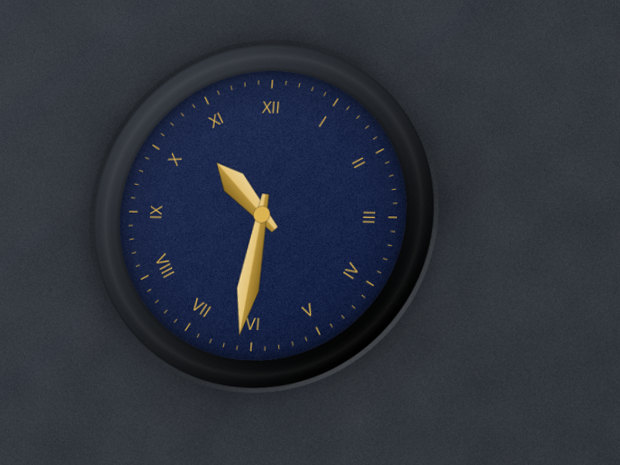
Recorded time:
10,31
